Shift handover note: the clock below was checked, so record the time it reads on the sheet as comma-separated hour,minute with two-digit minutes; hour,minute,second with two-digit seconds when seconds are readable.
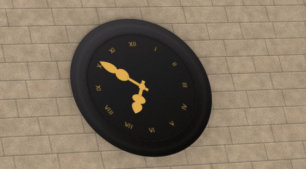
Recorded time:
6,51
